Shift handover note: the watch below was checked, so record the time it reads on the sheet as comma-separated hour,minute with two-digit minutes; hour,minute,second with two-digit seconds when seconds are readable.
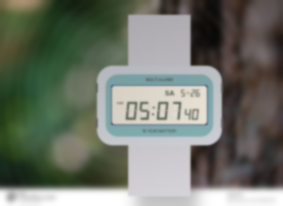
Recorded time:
5,07,40
